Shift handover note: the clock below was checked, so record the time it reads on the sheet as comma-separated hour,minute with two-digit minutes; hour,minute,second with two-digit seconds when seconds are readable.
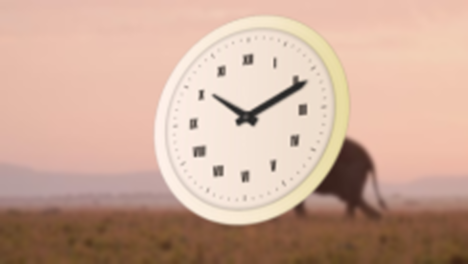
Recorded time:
10,11
